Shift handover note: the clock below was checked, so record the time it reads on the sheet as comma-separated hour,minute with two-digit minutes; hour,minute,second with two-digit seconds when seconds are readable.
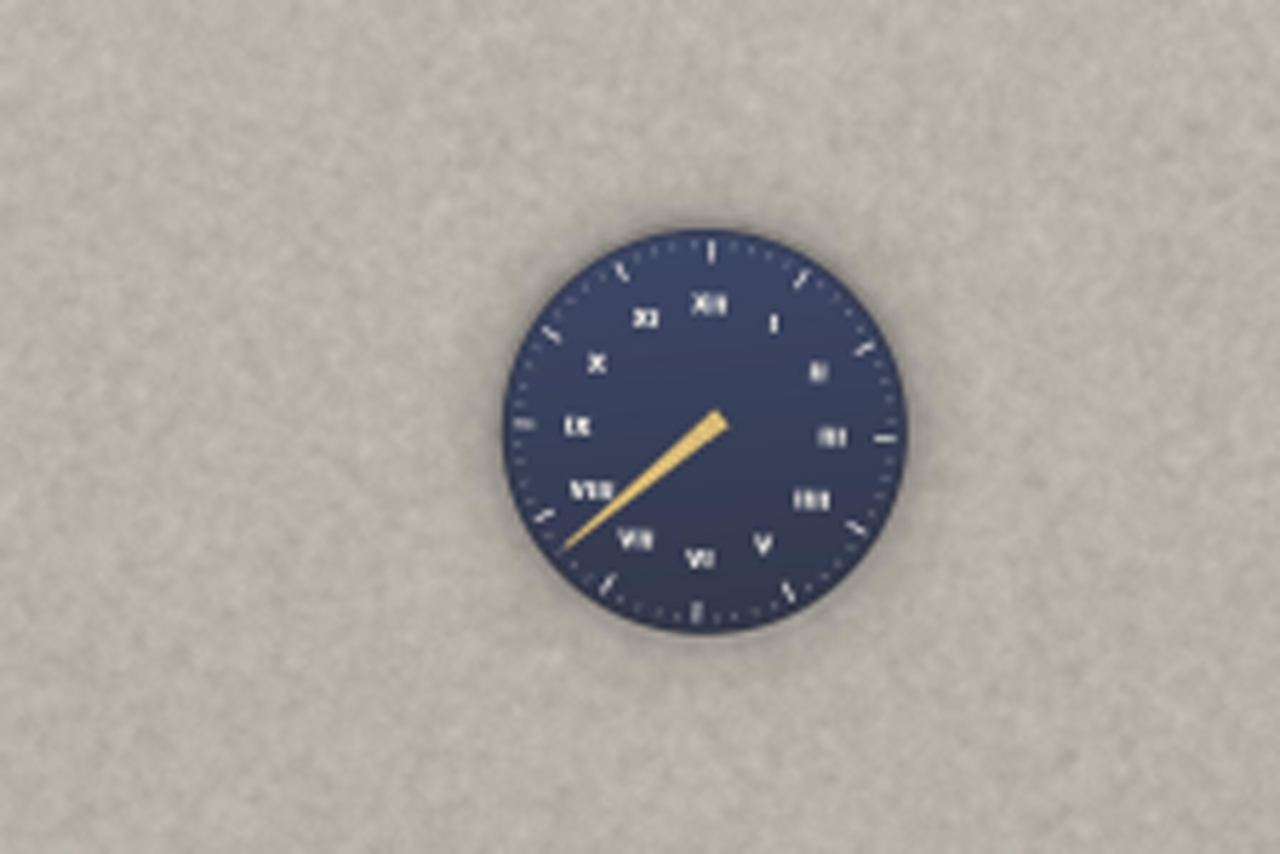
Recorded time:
7,38
